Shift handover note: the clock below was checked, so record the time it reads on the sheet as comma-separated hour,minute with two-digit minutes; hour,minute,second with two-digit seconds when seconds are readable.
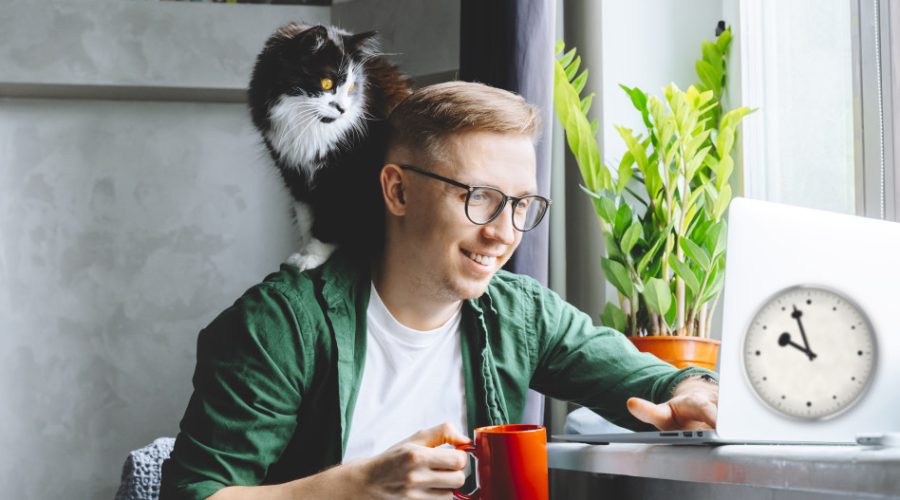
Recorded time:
9,57
